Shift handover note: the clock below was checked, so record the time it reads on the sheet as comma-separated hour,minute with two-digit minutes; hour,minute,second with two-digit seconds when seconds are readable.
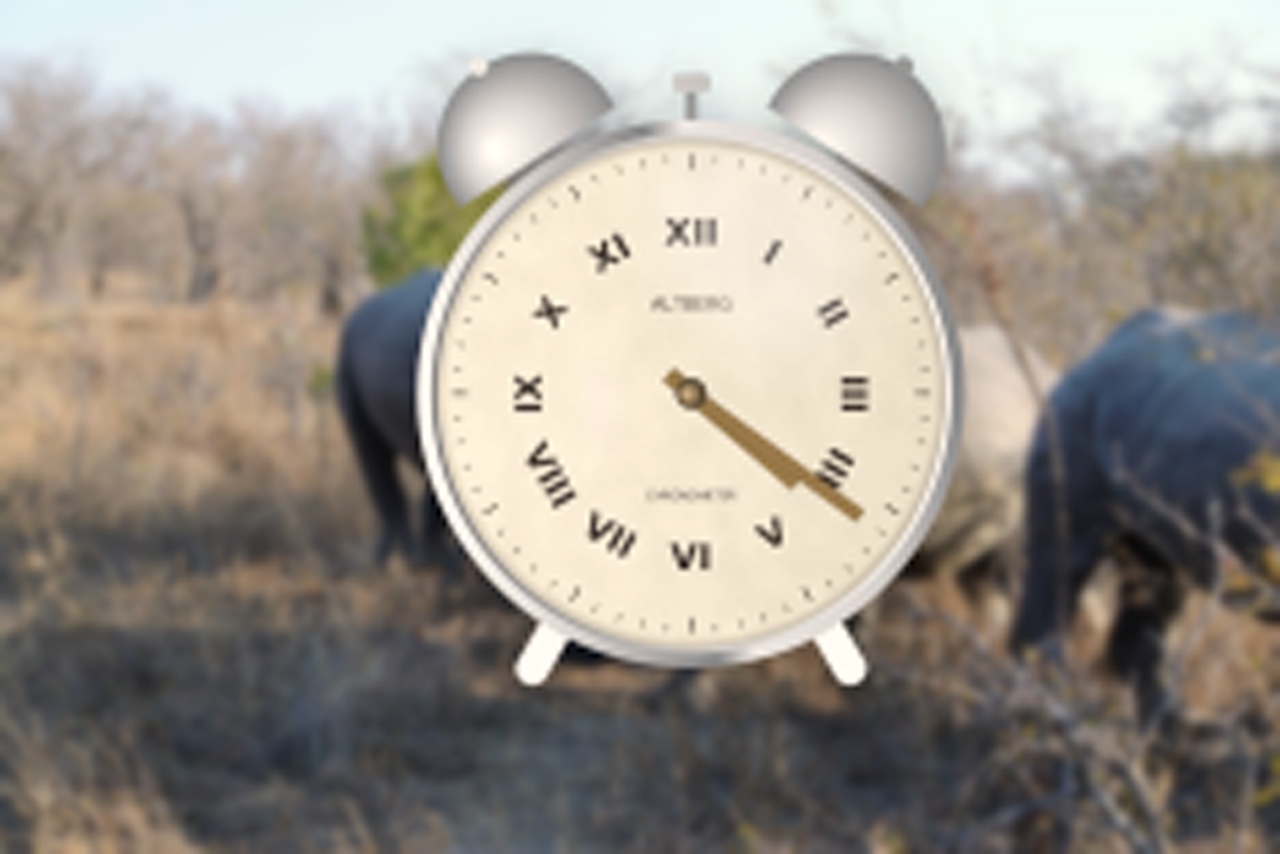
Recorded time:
4,21
